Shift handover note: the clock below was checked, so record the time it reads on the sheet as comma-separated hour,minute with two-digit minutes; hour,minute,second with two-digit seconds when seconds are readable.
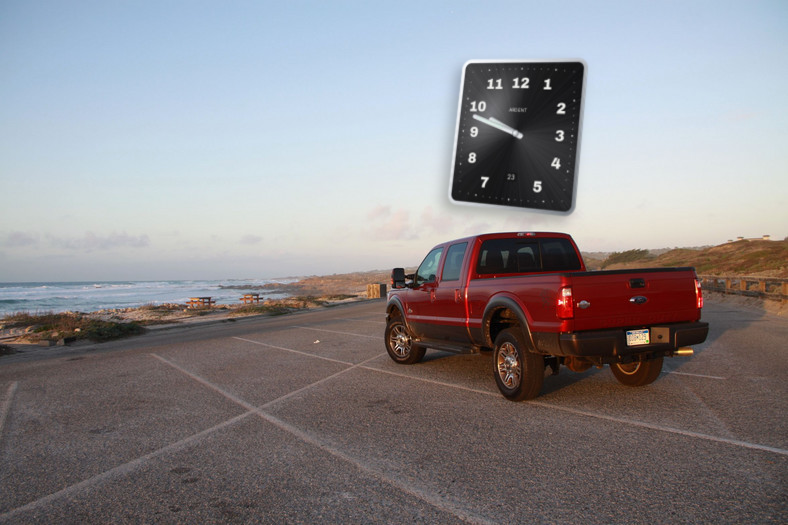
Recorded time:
9,48
